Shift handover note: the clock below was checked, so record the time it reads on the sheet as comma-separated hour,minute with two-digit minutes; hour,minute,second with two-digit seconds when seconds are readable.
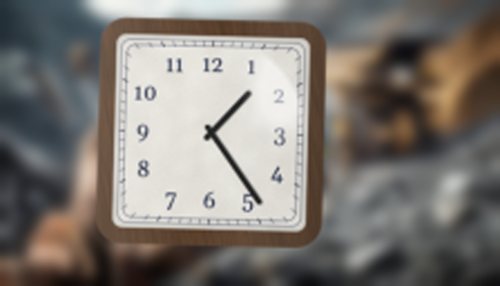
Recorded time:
1,24
